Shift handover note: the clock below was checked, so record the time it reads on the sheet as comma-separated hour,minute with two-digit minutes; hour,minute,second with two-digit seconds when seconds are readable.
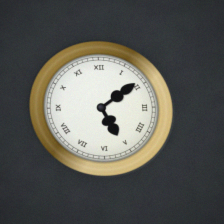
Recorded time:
5,09
